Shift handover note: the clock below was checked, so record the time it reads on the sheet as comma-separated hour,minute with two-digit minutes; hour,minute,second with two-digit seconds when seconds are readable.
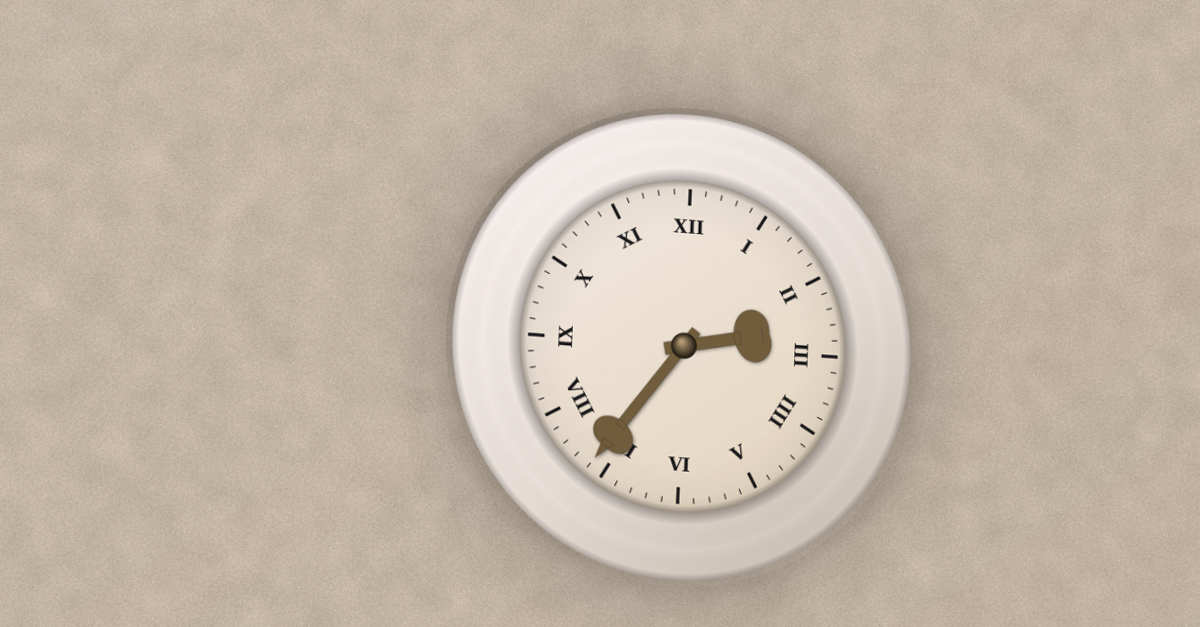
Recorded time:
2,36
